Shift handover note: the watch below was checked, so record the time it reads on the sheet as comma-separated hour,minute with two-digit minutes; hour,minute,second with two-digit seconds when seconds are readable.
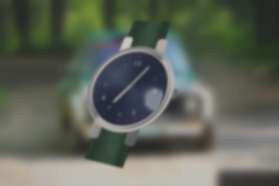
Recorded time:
7,05
